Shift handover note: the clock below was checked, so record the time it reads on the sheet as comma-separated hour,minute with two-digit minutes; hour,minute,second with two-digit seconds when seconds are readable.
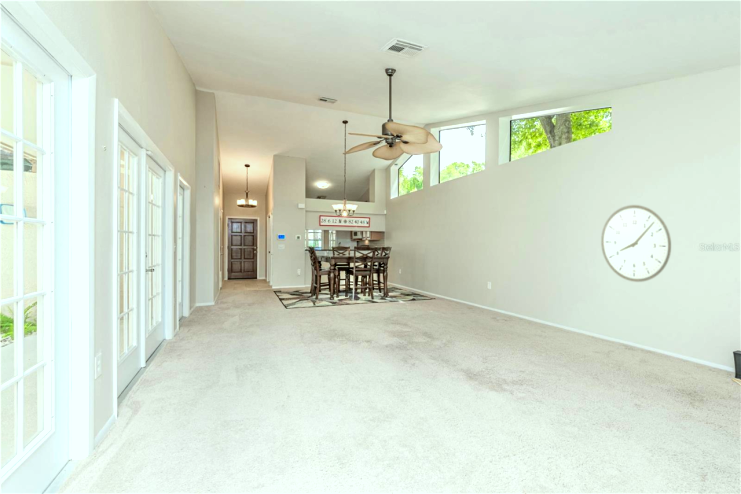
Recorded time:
8,07
